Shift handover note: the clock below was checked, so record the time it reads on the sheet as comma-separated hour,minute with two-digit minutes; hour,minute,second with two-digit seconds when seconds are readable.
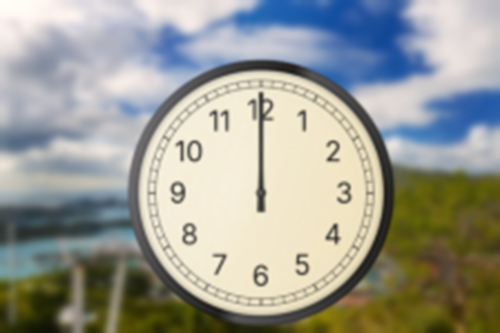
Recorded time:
12,00
